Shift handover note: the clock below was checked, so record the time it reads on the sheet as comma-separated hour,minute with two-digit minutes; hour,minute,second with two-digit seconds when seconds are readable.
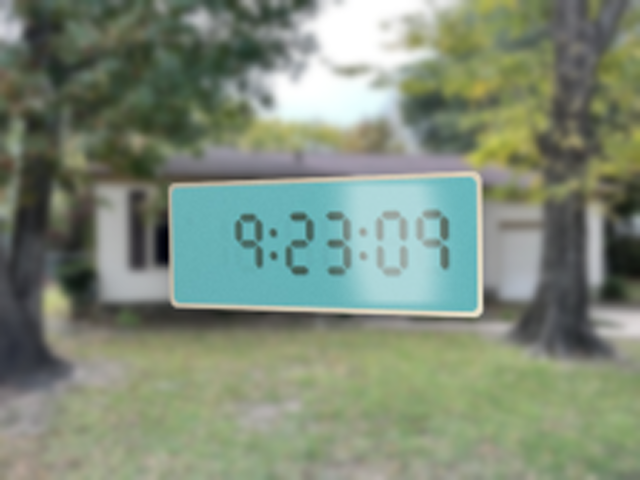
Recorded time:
9,23,09
